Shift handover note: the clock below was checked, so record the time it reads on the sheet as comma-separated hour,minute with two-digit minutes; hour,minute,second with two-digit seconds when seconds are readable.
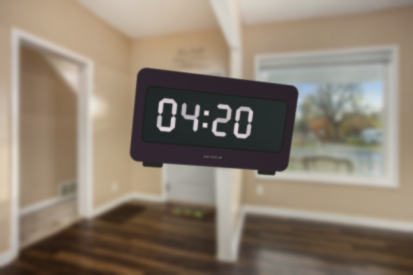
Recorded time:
4,20
